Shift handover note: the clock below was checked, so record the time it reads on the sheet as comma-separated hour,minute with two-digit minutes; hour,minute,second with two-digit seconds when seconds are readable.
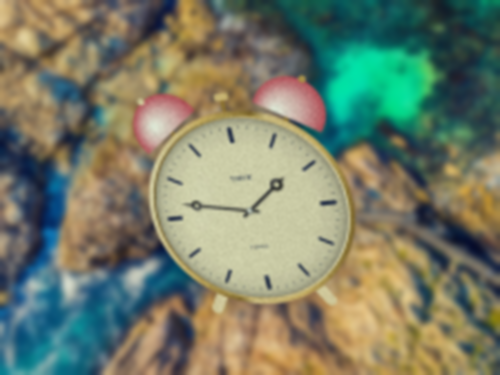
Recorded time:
1,47
